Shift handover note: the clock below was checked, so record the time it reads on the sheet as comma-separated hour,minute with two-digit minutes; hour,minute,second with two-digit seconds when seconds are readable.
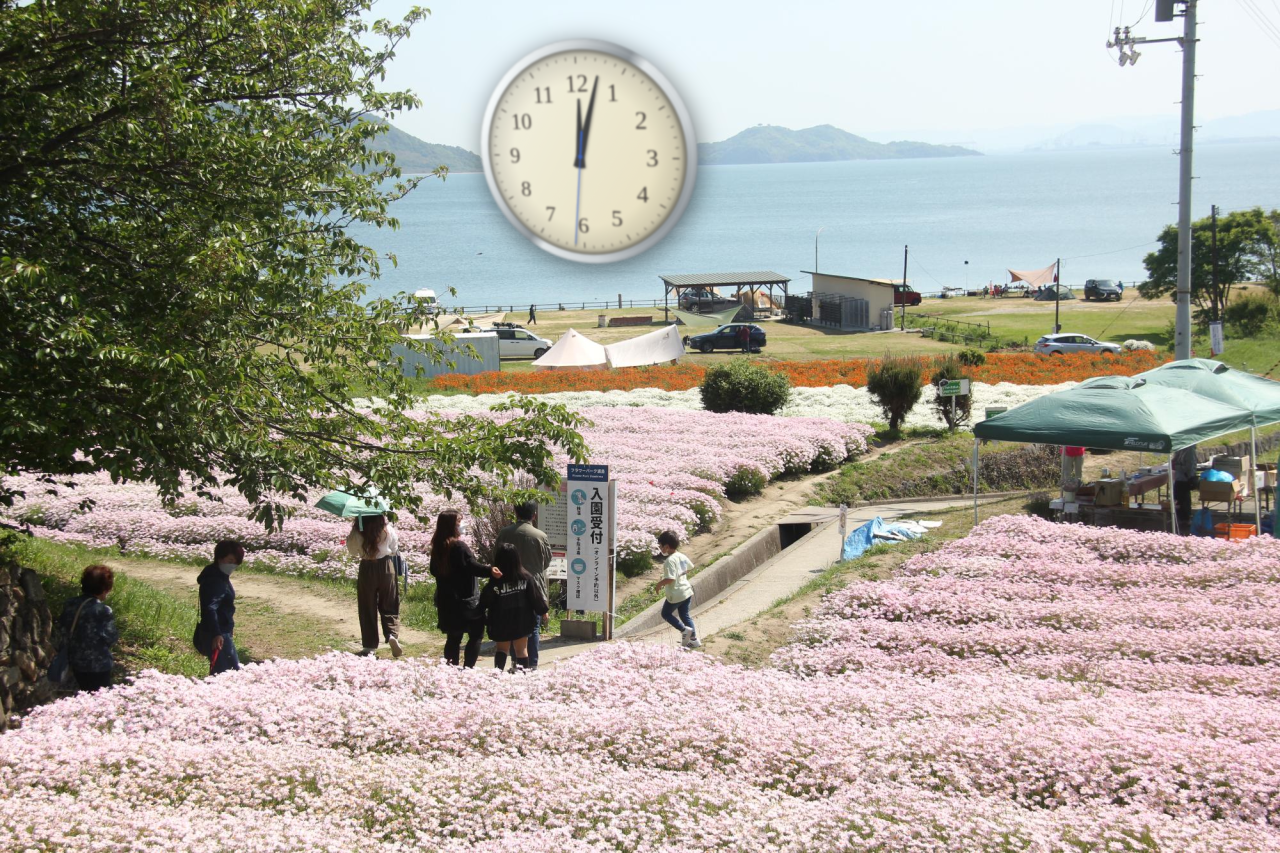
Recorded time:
12,02,31
